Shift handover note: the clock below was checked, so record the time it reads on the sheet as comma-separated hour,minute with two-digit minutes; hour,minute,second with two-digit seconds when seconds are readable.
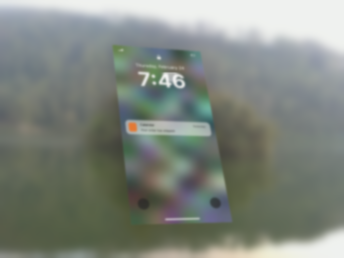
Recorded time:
7,46
